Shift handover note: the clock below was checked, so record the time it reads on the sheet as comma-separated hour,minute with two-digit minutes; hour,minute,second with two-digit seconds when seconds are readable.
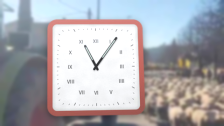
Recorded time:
11,06
